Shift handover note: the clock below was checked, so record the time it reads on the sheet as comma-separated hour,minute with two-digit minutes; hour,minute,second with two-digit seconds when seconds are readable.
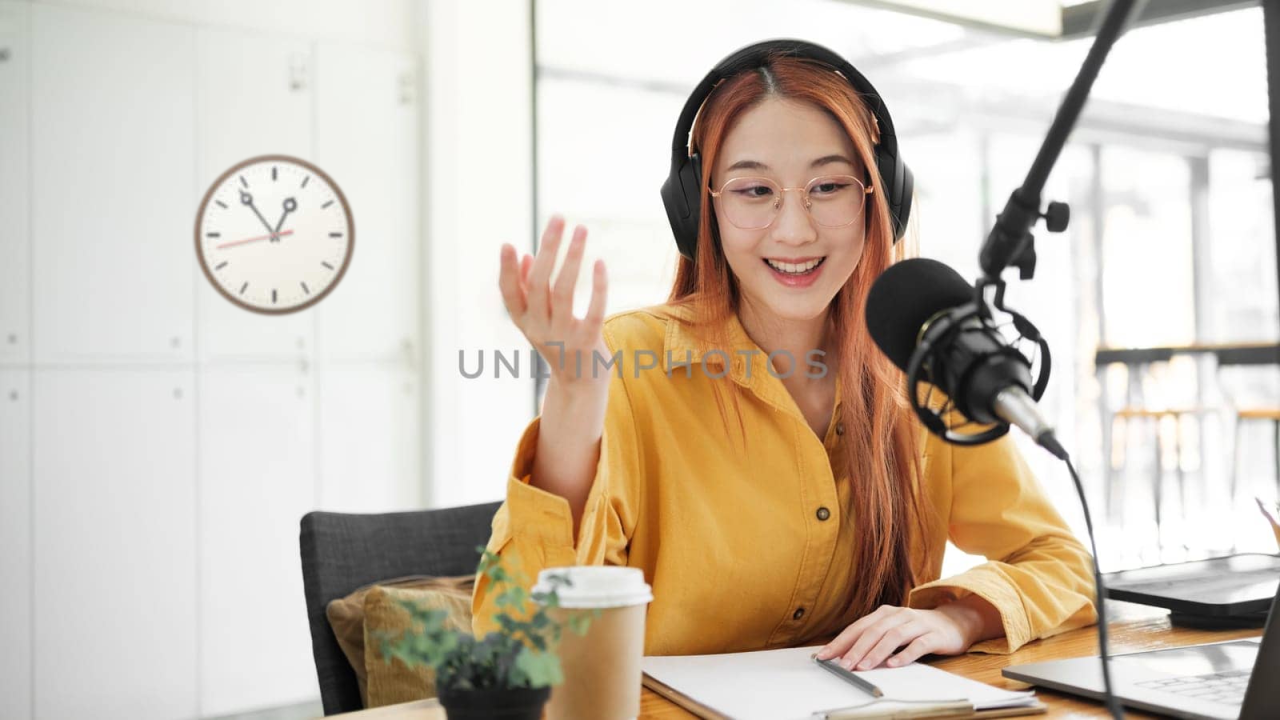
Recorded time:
12,53,43
